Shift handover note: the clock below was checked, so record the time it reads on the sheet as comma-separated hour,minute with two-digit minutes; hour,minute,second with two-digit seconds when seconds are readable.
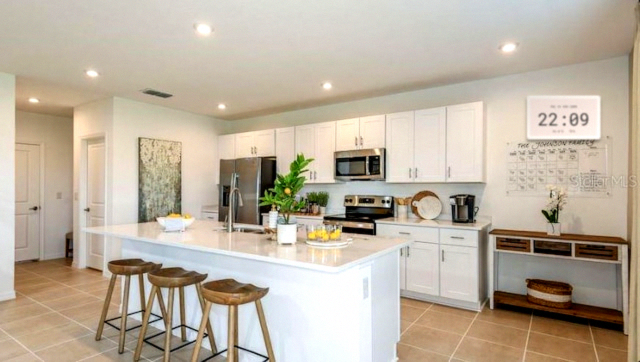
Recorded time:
22,09
